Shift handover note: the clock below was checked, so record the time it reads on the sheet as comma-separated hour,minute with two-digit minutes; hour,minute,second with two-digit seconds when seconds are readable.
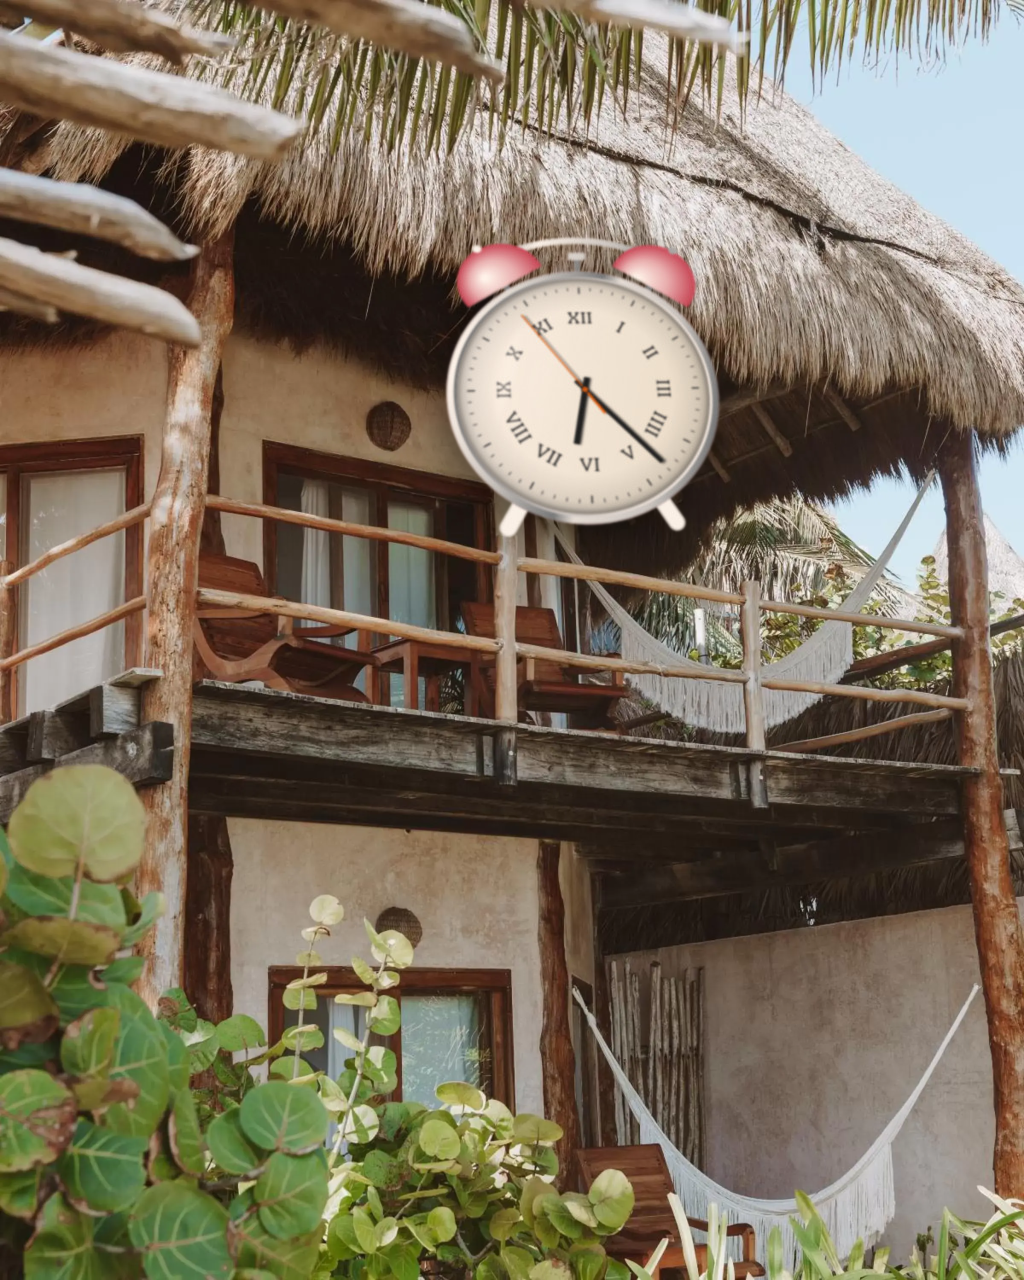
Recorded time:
6,22,54
